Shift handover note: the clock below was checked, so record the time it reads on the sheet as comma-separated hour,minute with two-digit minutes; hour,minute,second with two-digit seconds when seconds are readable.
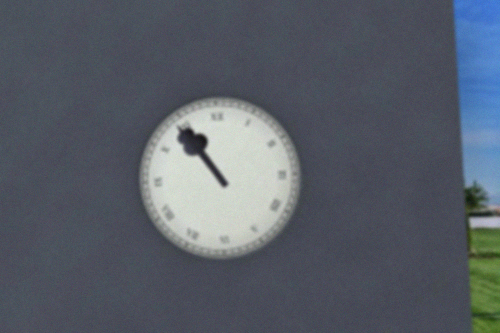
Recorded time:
10,54
